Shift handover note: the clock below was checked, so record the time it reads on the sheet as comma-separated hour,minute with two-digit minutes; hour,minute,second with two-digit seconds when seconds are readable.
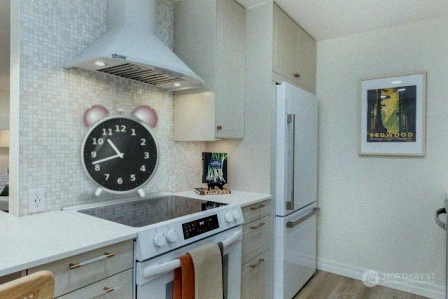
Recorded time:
10,42
